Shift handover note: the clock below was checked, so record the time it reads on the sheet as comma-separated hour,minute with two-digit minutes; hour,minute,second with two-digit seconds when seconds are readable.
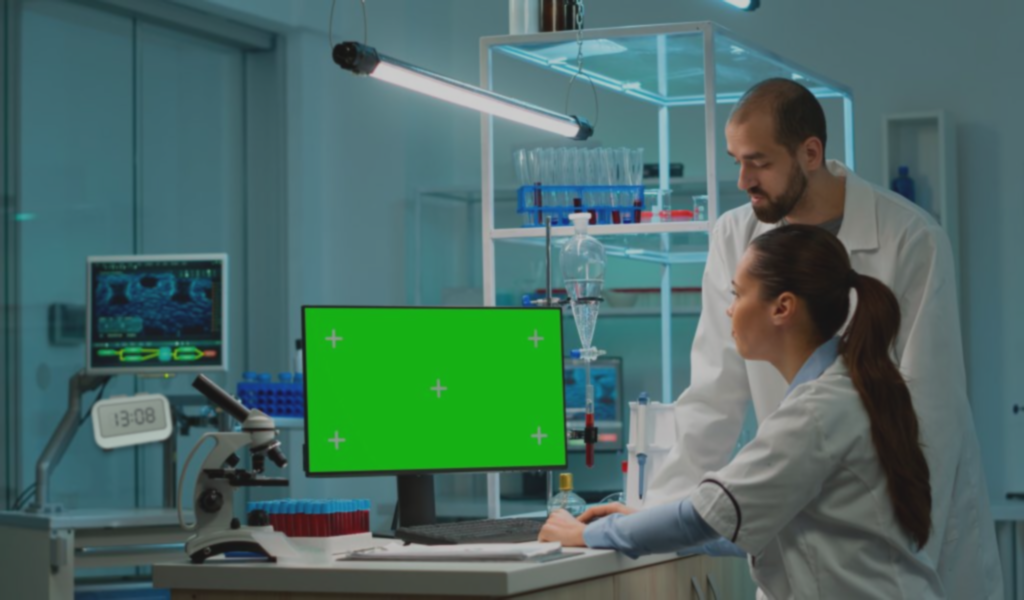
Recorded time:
13,08
